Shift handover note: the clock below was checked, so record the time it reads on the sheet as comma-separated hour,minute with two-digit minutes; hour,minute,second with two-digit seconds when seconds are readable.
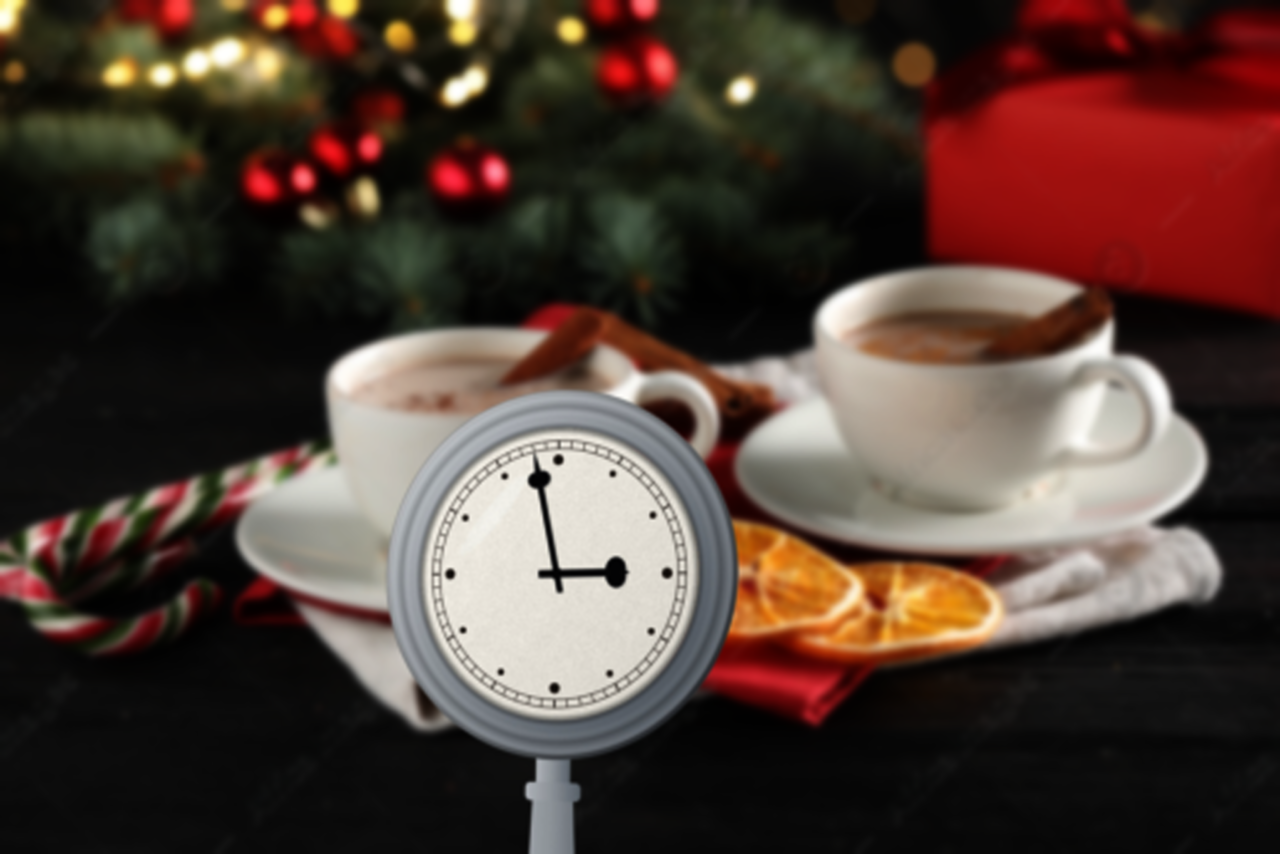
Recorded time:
2,58
